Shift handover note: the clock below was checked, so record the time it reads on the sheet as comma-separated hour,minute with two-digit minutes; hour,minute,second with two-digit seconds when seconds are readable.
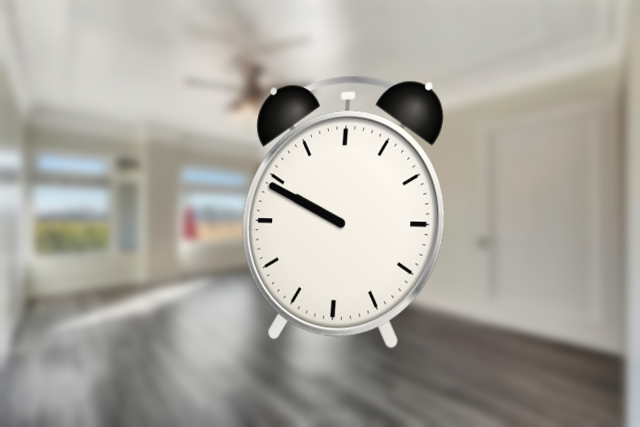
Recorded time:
9,49
